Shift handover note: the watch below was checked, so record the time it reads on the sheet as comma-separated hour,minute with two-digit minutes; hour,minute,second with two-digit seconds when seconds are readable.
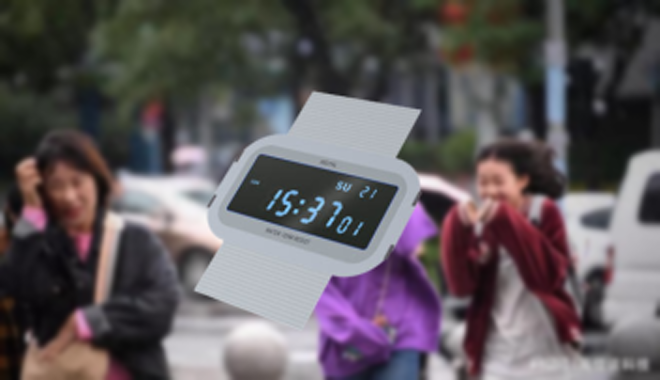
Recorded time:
15,37,01
